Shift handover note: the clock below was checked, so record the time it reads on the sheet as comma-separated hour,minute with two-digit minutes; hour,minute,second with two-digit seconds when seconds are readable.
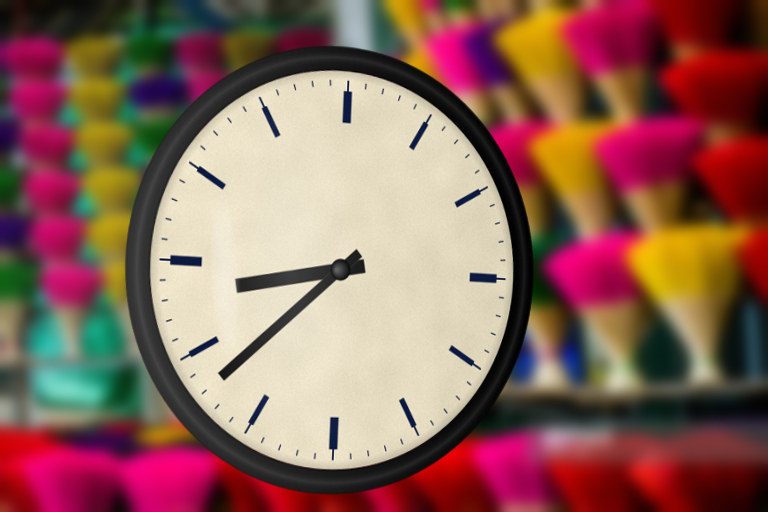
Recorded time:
8,38
